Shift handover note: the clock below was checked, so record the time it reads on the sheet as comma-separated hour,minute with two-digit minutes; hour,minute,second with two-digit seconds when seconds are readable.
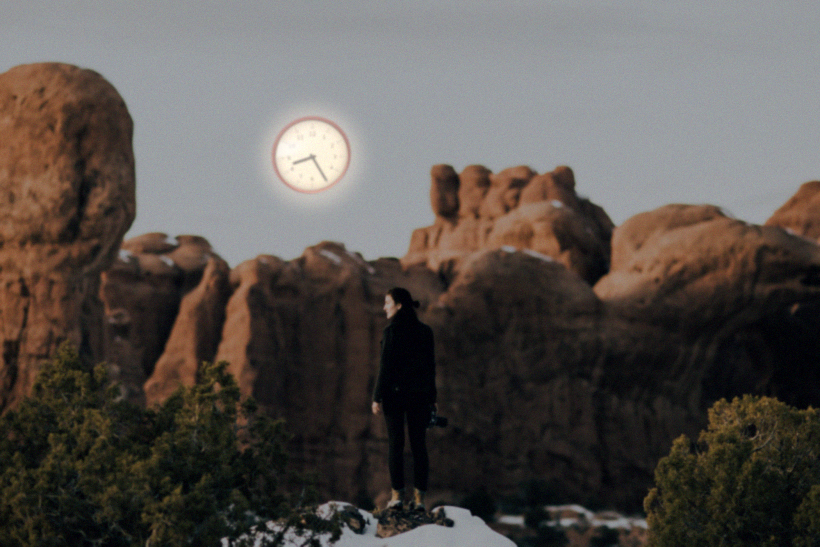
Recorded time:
8,25
